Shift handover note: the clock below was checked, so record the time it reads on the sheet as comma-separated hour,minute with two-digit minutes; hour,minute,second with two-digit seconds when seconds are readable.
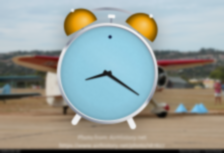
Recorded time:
8,20
